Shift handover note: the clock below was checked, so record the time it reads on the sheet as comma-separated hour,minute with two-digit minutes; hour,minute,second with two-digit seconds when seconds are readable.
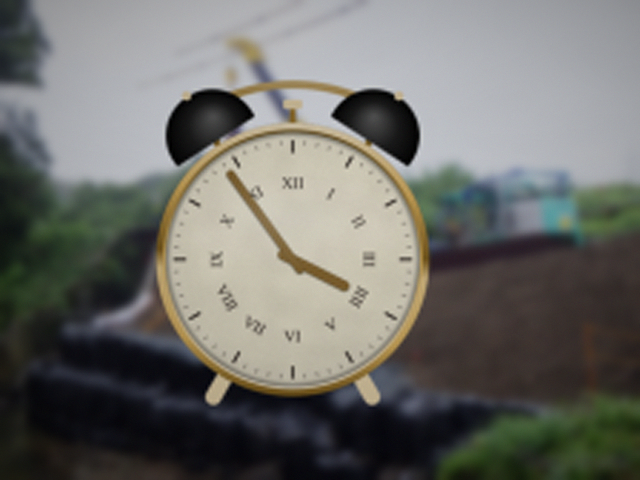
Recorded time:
3,54
